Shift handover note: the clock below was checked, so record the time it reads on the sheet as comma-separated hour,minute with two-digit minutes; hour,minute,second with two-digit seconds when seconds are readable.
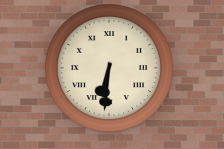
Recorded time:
6,31
